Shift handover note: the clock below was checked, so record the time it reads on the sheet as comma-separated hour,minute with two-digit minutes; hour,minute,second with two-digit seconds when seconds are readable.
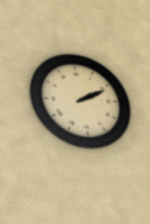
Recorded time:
2,11
